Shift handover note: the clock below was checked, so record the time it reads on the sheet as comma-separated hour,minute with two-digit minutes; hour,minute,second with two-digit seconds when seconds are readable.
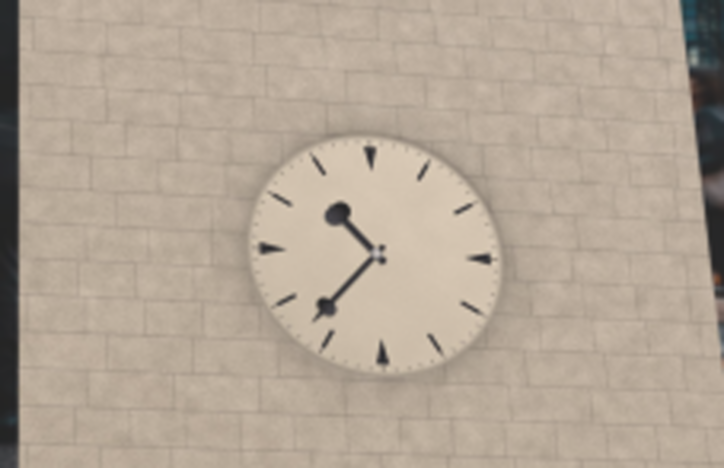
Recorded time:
10,37
